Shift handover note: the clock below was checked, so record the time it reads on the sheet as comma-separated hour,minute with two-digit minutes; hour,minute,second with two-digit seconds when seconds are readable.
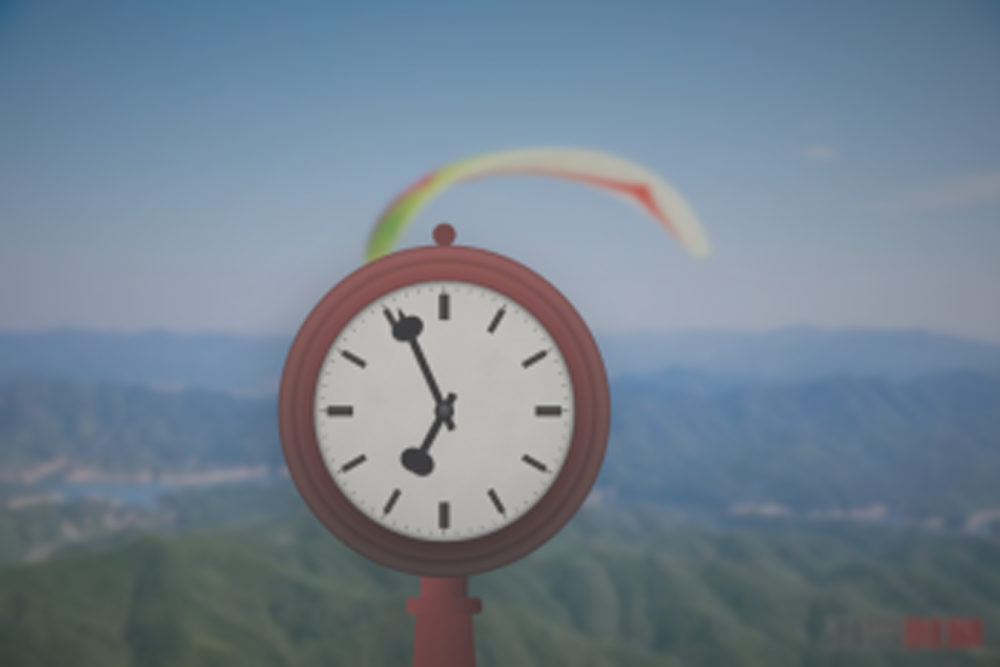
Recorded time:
6,56
